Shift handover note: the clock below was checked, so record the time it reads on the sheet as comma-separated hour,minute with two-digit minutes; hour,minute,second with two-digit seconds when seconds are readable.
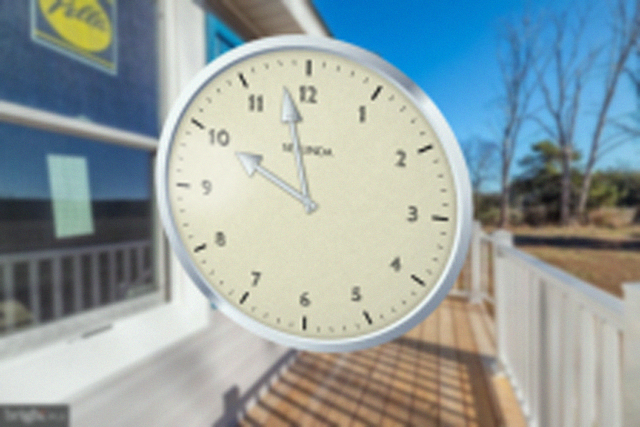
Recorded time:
9,58
